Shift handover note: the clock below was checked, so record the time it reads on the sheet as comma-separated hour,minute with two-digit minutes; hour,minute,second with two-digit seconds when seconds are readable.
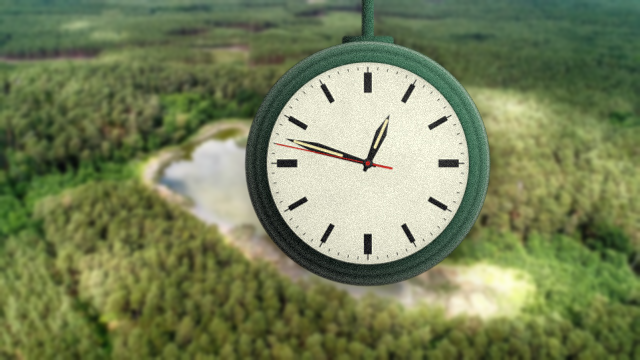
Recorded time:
12,47,47
